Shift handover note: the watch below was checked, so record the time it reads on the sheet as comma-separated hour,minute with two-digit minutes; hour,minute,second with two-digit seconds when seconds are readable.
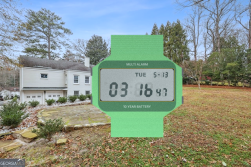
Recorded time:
3,16,47
